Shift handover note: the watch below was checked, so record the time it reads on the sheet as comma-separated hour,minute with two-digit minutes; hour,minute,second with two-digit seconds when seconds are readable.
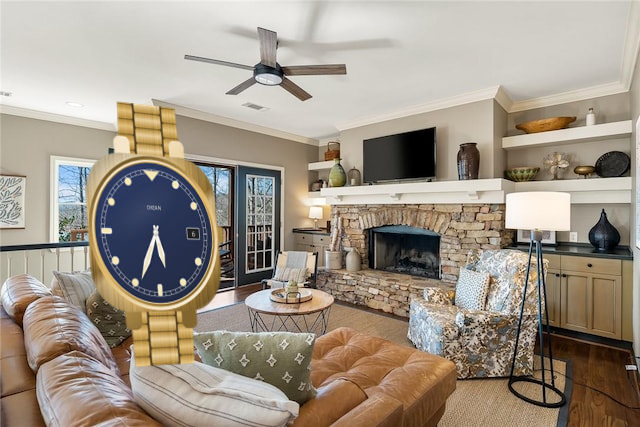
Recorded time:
5,34
